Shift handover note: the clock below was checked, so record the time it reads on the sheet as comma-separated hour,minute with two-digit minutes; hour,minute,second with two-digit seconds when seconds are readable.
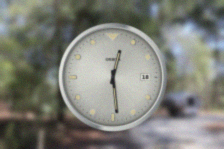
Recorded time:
12,29
